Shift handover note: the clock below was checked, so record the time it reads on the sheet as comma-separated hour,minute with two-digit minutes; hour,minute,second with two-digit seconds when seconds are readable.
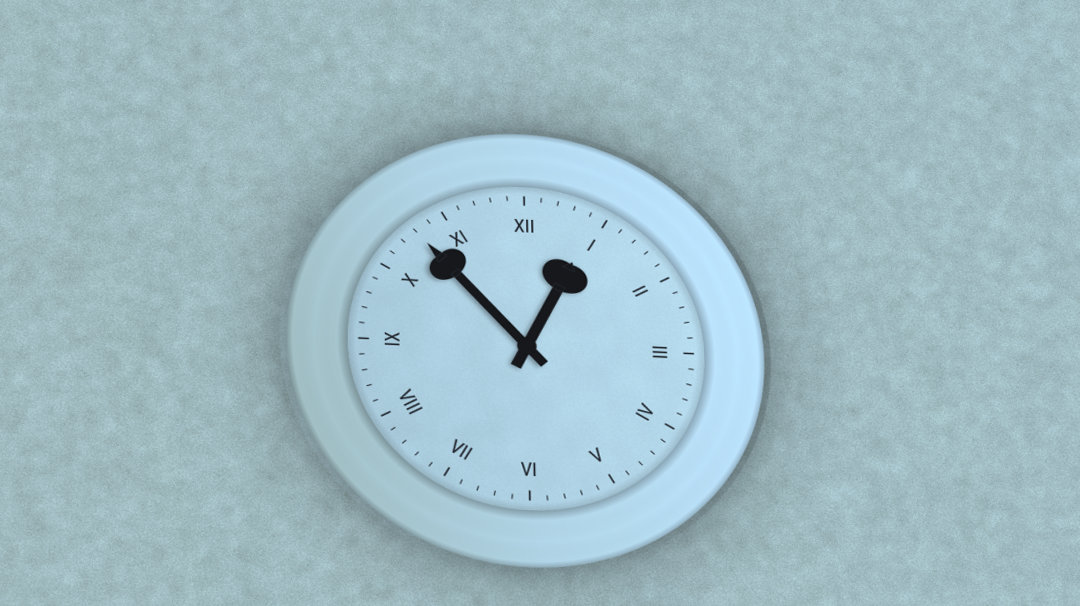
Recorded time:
12,53
